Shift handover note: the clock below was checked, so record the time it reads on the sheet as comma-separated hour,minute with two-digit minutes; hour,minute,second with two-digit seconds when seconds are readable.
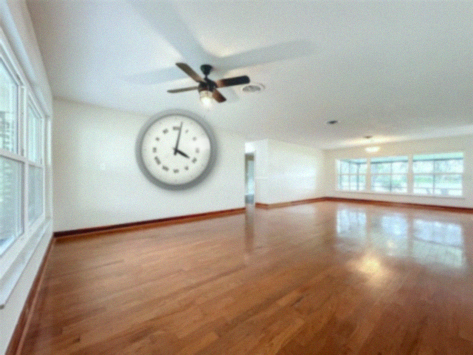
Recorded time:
4,02
